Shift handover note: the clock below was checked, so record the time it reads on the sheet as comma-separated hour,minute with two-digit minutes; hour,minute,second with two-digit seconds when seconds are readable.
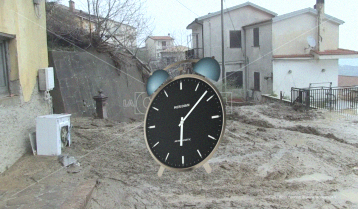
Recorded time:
6,08
